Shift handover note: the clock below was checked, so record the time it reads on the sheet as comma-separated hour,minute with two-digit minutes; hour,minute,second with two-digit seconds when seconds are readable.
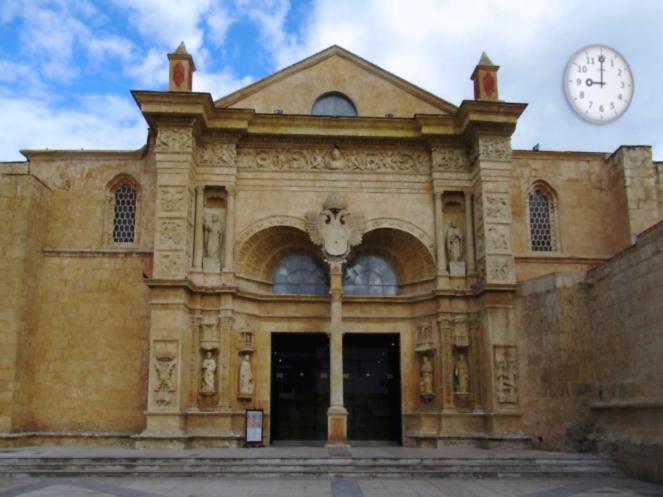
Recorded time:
9,00
